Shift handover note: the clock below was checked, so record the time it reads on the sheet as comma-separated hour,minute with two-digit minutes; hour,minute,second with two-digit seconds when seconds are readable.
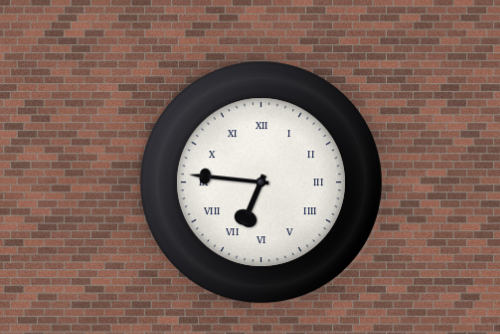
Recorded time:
6,46
